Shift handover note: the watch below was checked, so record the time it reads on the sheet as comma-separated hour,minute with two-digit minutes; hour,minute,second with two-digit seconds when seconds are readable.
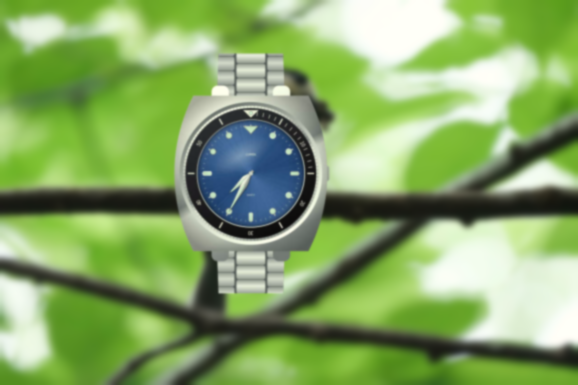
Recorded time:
7,35
